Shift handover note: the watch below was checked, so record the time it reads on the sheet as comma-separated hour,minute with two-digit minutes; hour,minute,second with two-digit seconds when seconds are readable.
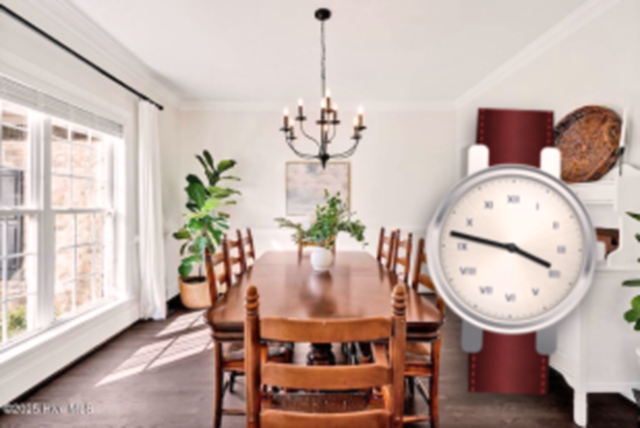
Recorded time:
3,47
